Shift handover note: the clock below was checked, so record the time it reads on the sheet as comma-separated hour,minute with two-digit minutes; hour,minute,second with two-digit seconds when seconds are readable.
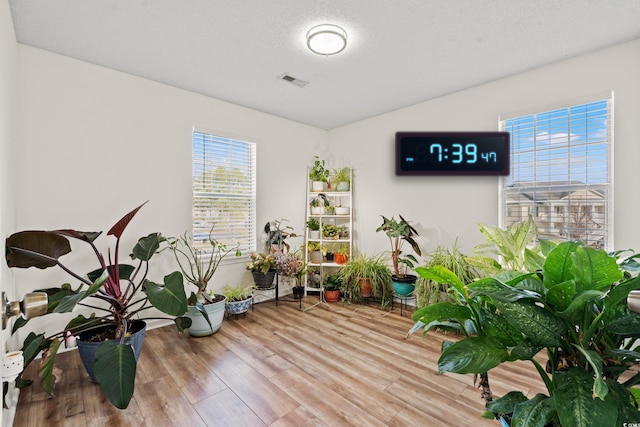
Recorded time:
7,39,47
